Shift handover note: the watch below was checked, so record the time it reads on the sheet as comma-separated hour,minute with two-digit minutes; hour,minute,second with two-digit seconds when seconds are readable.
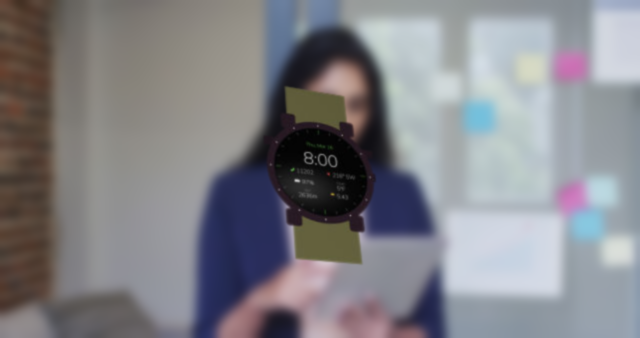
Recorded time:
8,00
